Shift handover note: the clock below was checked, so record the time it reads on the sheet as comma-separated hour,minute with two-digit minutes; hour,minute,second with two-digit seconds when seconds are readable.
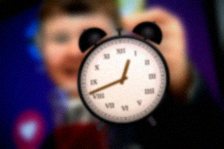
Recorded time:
12,42
